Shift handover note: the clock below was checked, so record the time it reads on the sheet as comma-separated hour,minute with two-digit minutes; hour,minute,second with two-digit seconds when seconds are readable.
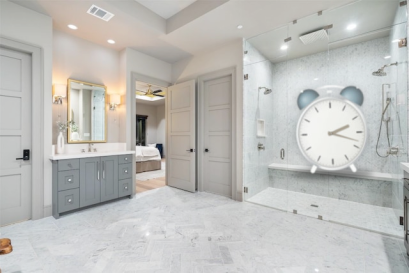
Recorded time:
2,18
